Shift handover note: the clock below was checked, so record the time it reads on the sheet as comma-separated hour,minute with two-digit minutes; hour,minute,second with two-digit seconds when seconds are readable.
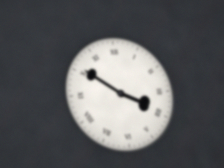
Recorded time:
3,51
